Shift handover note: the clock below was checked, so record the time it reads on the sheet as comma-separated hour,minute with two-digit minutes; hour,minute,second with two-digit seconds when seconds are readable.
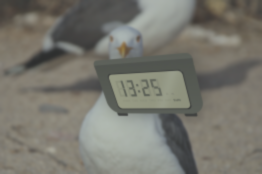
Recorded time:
13,25
